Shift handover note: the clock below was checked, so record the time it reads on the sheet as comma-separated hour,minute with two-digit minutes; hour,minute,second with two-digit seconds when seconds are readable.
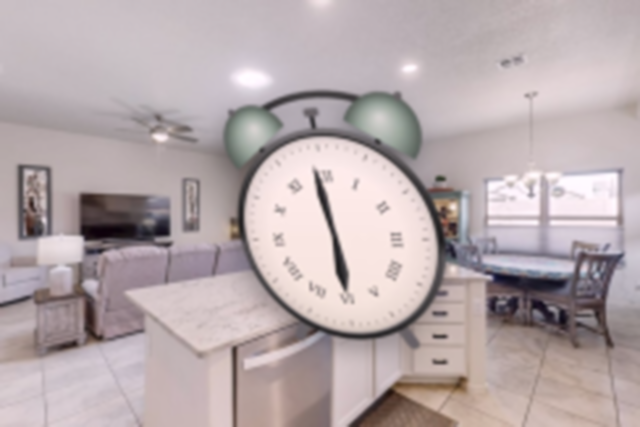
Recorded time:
5,59
